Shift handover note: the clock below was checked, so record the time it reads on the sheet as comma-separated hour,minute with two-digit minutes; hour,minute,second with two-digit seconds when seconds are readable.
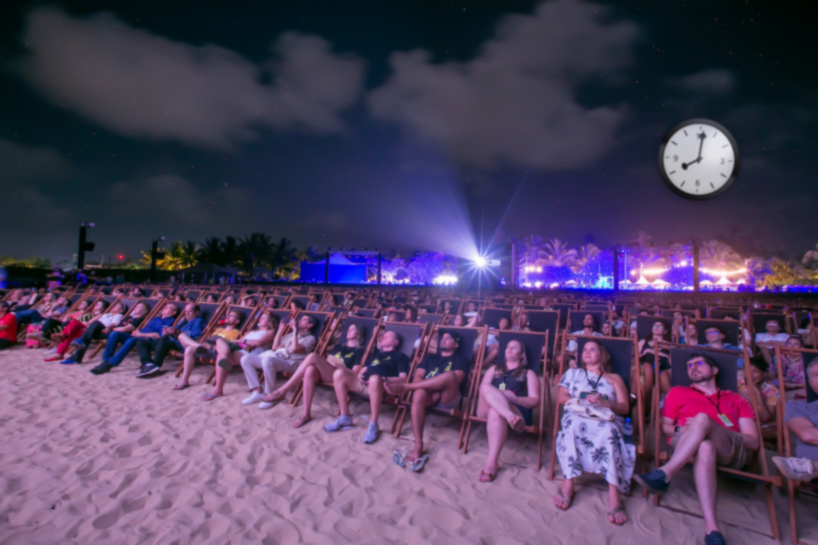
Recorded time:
8,01
